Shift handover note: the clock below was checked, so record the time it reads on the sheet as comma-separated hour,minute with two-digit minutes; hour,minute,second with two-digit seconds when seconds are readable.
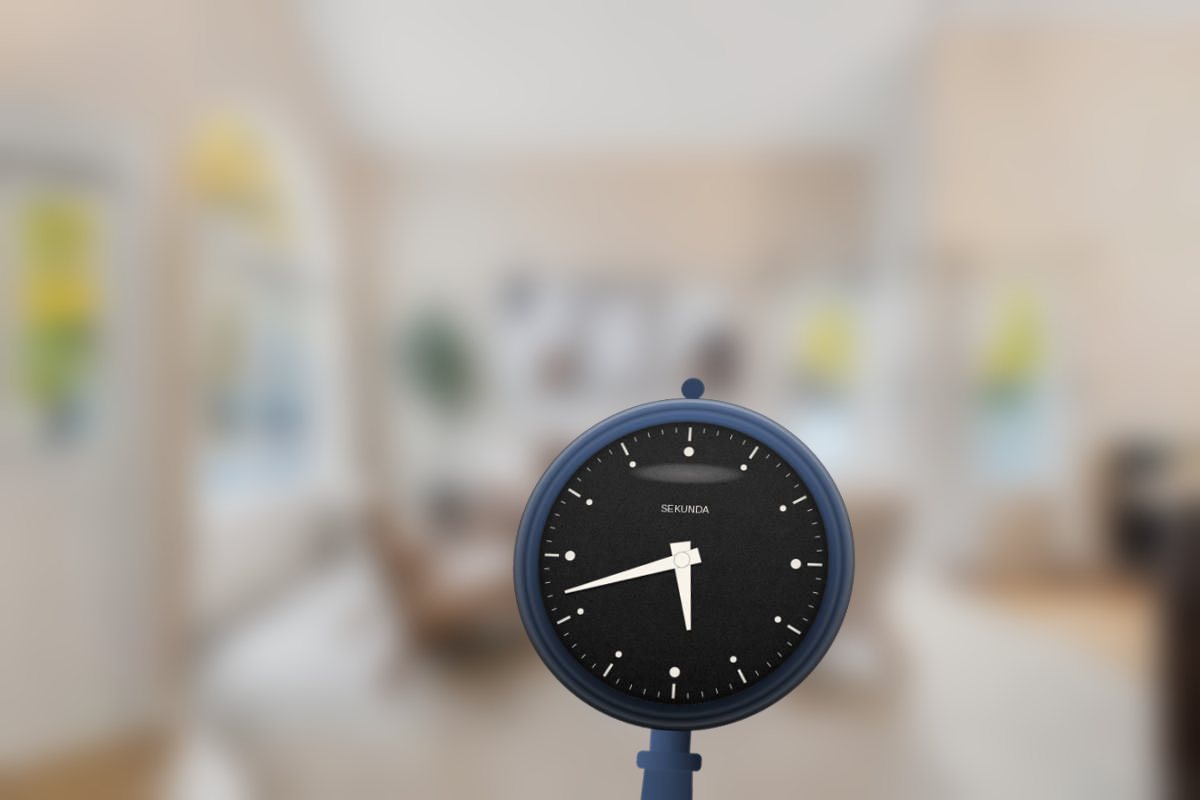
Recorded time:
5,42
